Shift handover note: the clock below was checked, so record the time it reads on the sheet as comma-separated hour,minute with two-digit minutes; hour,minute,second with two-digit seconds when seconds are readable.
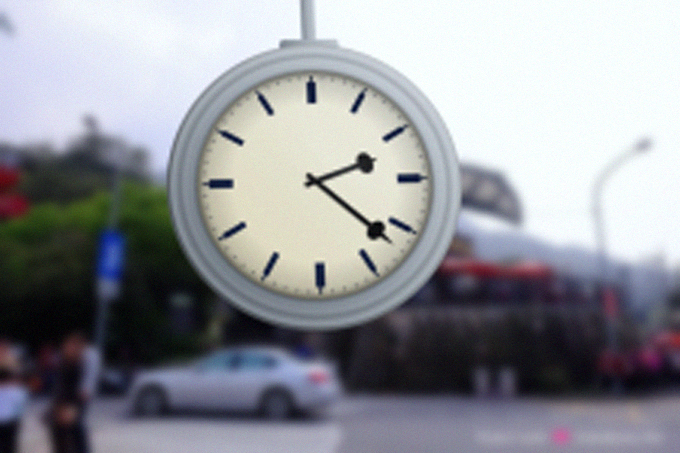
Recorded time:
2,22
